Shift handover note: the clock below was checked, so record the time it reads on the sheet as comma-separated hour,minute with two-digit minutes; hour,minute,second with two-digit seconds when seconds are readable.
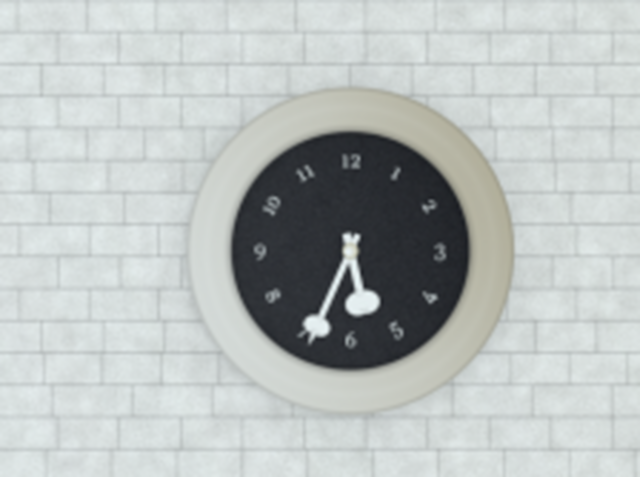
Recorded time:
5,34
